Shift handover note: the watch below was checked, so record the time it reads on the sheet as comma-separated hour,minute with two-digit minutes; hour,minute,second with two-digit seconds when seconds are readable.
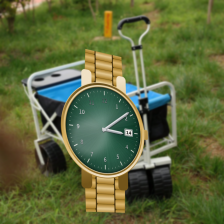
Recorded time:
3,09
